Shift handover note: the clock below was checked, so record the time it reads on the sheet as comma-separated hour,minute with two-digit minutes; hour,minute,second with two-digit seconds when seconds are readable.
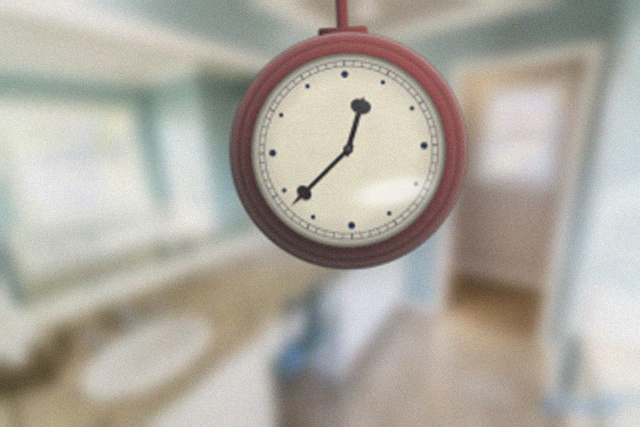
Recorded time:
12,38
